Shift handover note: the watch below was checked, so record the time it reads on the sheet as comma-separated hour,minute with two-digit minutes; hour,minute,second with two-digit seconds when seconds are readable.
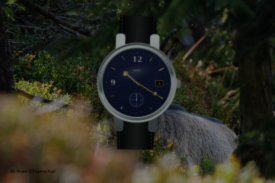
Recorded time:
10,20
